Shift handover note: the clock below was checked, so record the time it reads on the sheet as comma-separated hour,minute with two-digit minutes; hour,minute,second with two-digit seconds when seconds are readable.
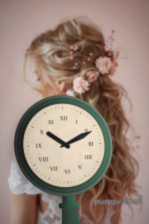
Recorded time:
10,11
